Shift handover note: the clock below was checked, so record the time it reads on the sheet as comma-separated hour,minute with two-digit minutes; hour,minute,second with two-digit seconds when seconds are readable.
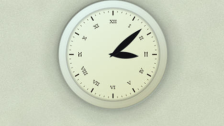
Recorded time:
3,08
